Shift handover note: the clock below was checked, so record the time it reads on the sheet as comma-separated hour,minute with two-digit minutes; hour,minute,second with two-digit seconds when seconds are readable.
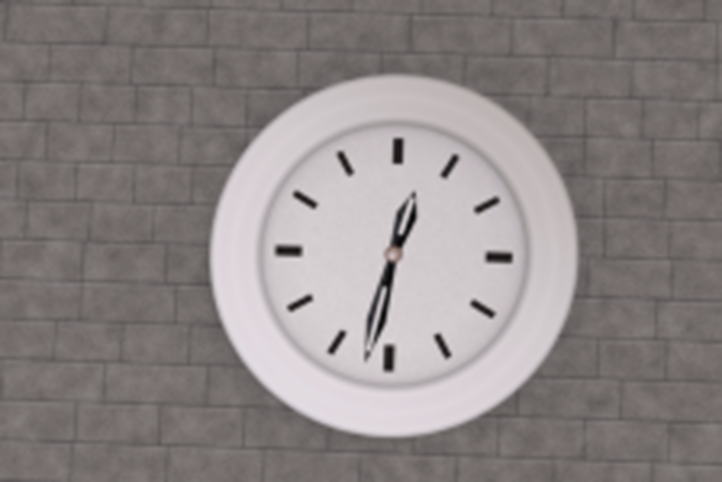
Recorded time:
12,32
